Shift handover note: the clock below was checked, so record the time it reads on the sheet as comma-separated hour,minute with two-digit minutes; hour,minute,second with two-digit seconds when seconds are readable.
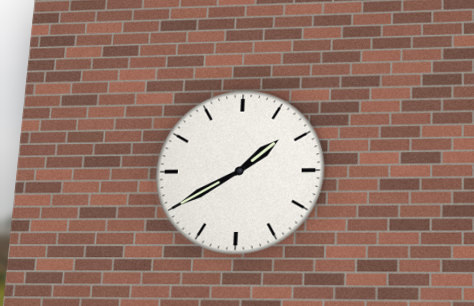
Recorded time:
1,40
